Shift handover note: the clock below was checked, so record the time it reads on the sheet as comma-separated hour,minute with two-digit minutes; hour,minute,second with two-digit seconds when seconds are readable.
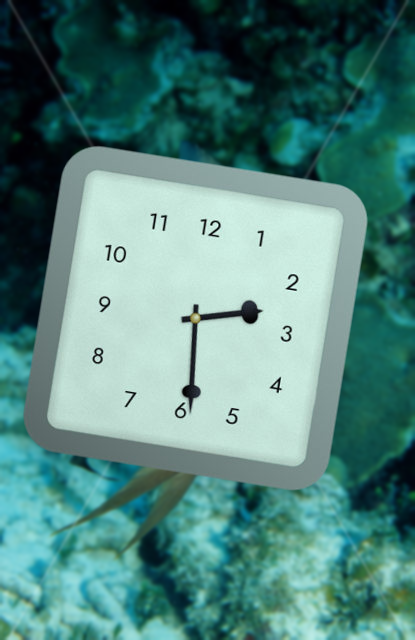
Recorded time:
2,29
